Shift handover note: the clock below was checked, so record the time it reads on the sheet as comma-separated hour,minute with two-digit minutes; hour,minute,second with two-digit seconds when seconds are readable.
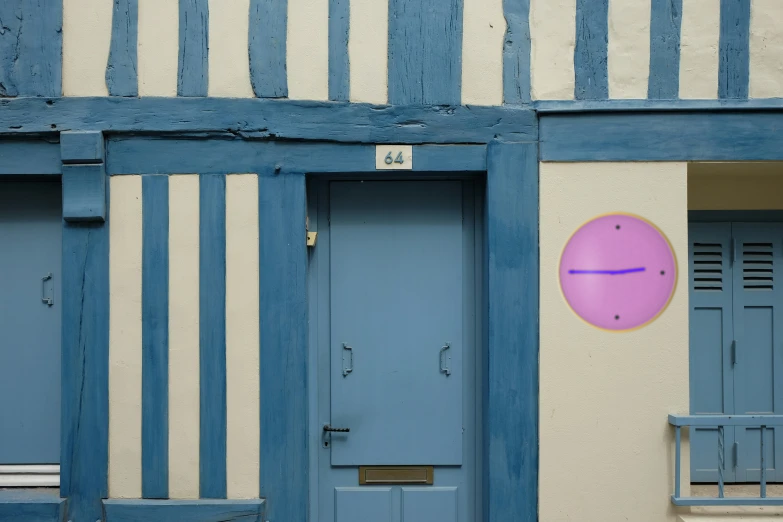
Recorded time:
2,45
